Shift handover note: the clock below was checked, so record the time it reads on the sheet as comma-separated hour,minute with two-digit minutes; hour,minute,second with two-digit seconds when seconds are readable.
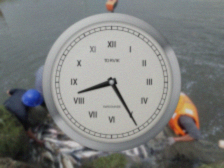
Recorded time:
8,25
